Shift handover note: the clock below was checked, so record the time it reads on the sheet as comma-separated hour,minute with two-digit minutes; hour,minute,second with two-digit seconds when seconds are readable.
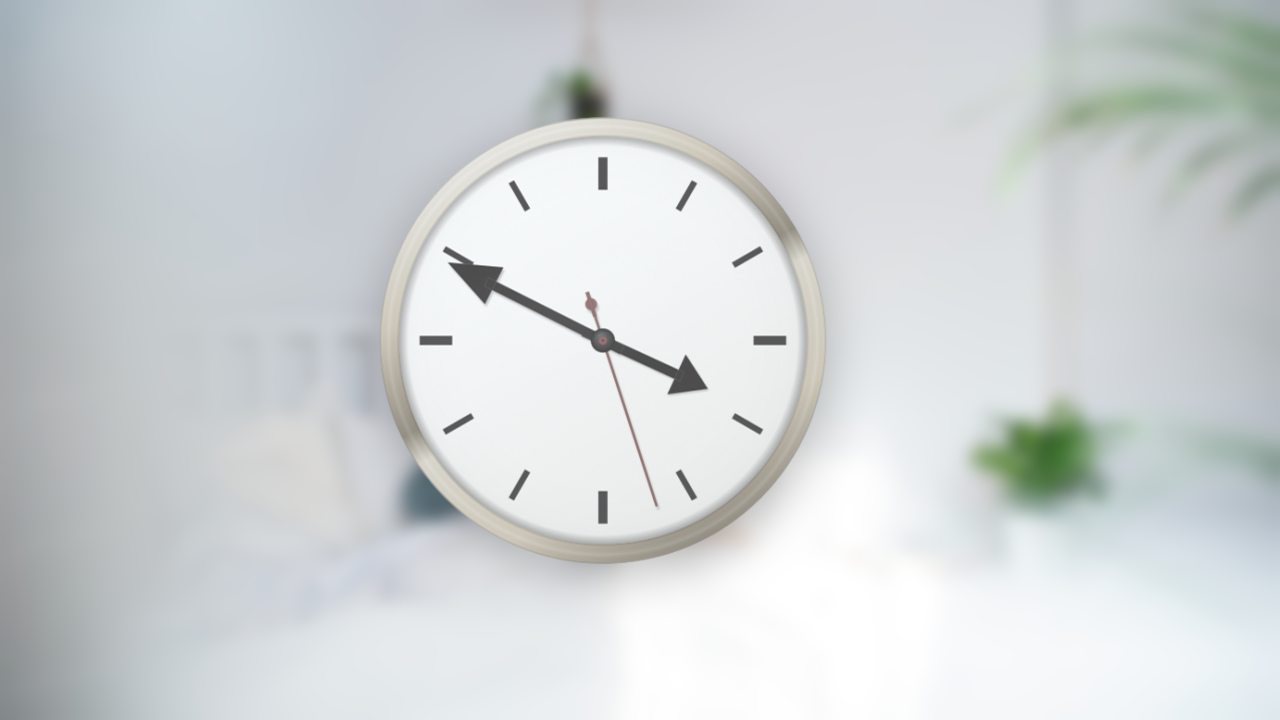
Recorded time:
3,49,27
